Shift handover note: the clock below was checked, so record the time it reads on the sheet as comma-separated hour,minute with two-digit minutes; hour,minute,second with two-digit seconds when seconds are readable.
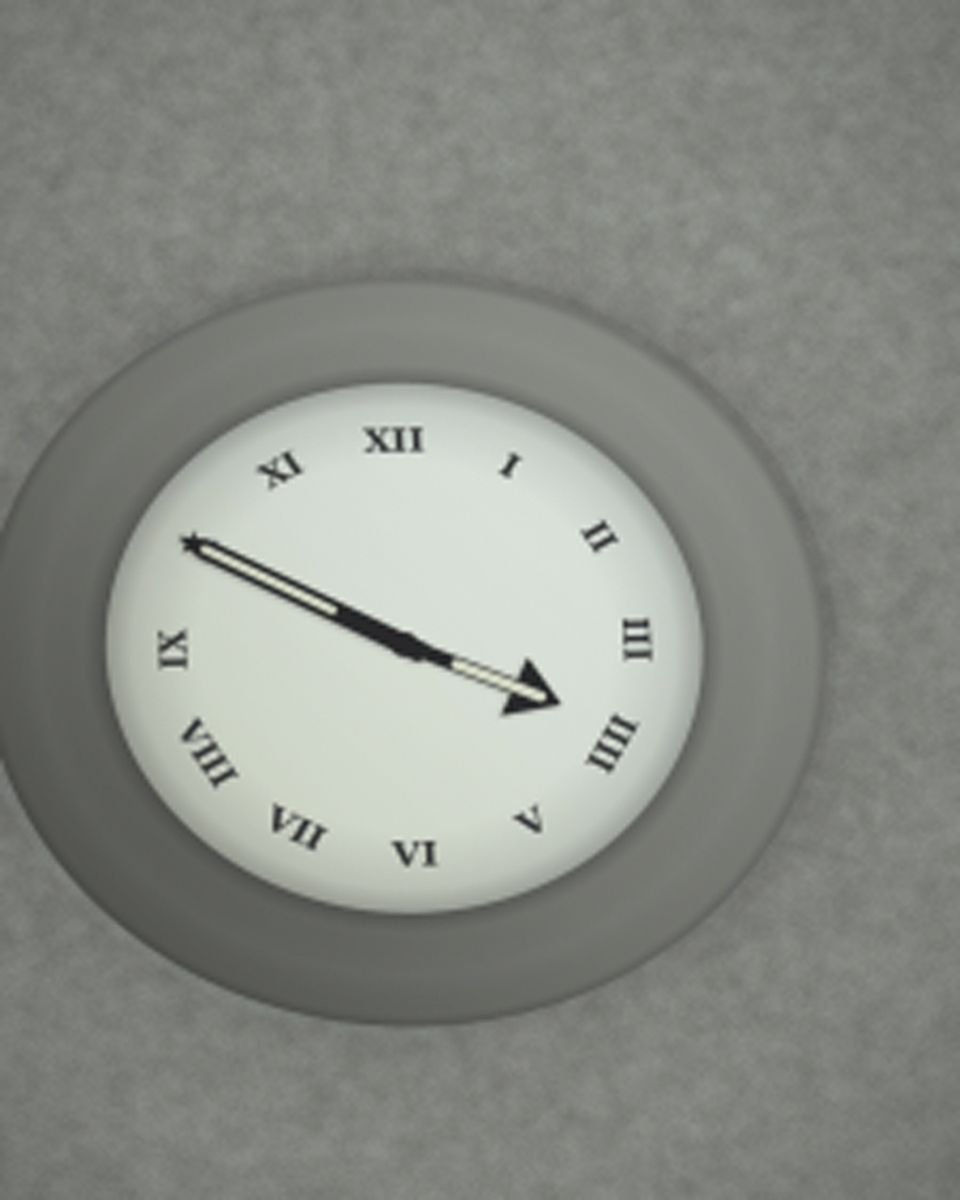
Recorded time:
3,50
